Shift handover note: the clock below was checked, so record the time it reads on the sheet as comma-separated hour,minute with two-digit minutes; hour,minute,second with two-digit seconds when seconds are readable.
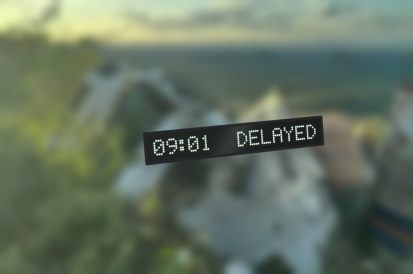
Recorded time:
9,01
